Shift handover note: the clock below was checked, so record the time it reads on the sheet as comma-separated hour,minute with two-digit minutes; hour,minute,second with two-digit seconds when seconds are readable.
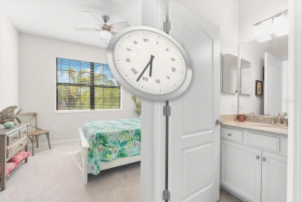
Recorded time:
6,37
